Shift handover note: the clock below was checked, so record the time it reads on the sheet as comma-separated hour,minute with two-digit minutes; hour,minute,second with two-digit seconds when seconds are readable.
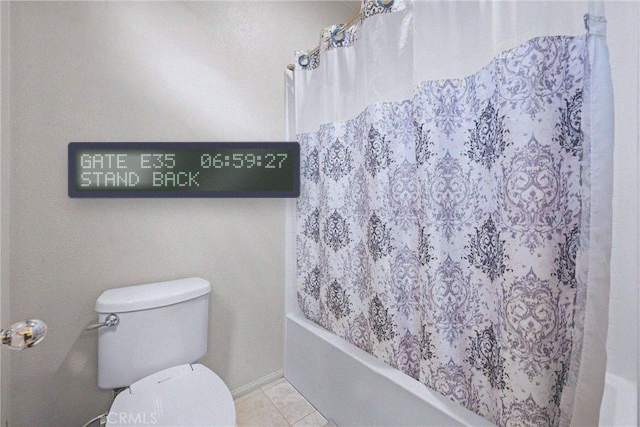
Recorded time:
6,59,27
